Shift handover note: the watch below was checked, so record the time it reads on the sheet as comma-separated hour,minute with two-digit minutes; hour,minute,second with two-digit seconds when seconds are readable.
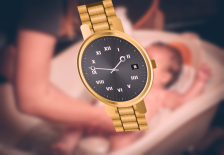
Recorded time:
1,47
